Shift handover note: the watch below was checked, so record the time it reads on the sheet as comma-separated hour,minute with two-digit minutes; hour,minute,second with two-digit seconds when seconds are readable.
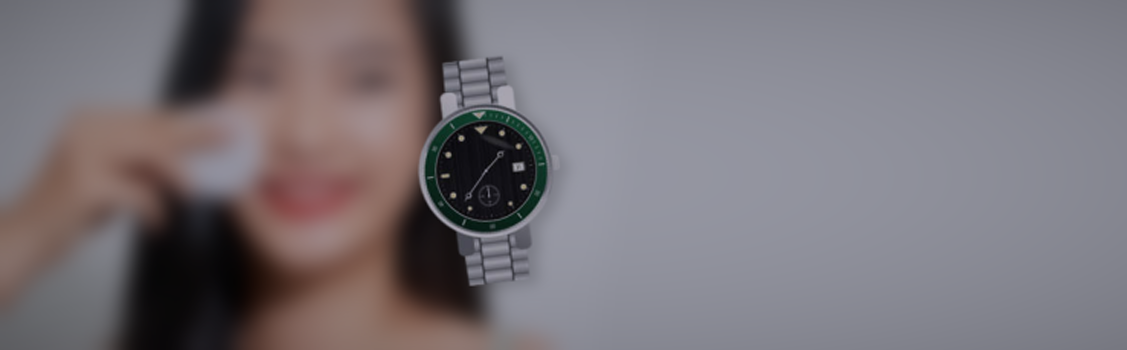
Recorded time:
1,37
